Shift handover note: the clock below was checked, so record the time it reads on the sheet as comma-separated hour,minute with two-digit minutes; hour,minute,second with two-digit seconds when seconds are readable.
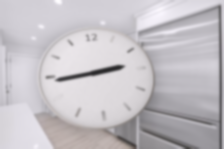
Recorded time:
2,44
